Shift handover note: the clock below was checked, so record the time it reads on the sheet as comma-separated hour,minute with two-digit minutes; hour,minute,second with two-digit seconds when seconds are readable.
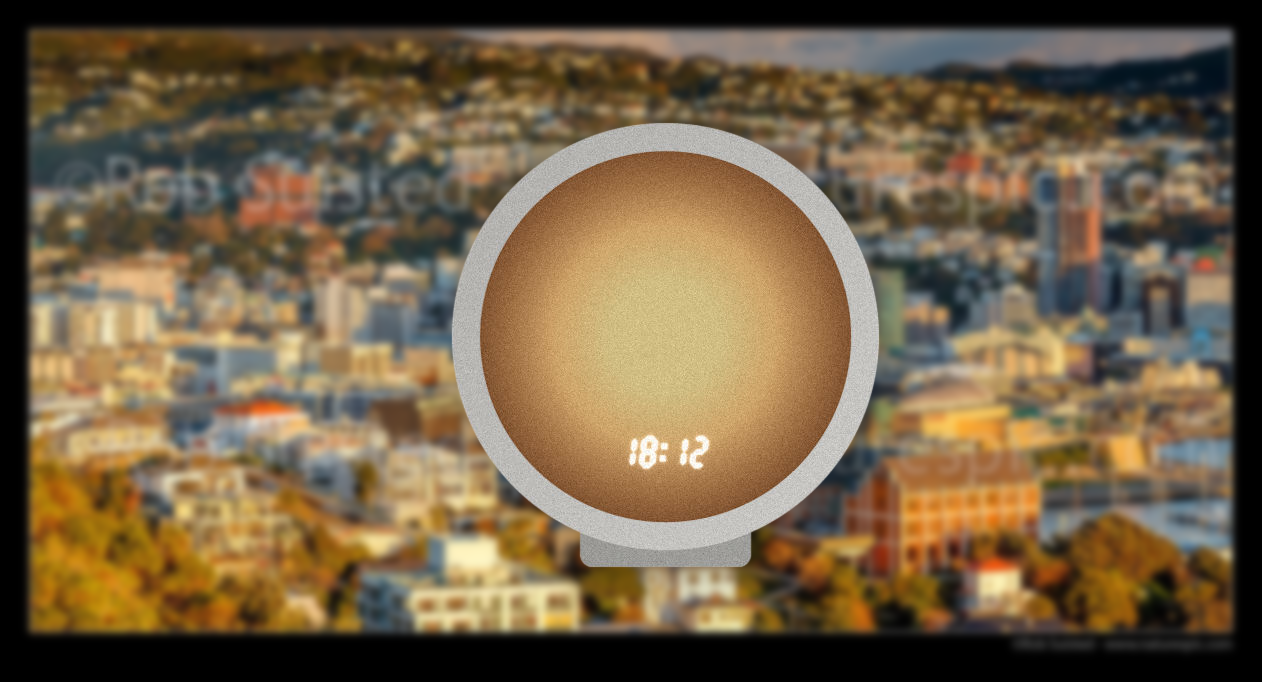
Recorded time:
18,12
